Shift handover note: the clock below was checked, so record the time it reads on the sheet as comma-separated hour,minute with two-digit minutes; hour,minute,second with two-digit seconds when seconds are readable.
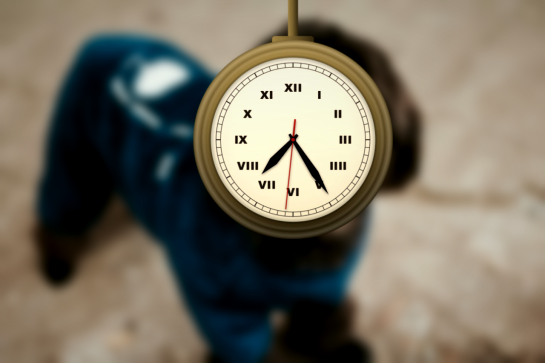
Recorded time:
7,24,31
